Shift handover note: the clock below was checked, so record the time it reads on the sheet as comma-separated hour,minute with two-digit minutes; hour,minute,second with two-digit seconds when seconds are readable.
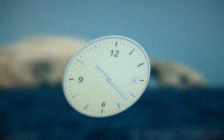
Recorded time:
10,22
